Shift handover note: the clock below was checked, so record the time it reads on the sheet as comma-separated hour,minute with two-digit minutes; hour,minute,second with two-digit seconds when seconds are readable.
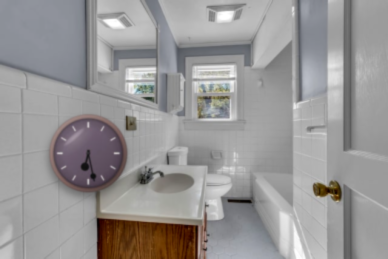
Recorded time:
6,28
